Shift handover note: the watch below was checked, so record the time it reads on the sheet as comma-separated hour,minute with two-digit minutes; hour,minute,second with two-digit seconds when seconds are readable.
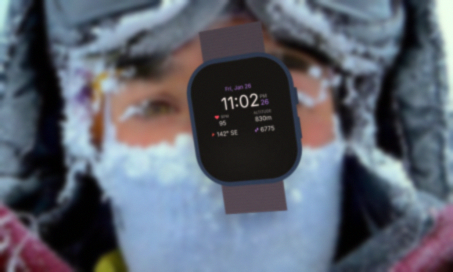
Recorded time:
11,02
